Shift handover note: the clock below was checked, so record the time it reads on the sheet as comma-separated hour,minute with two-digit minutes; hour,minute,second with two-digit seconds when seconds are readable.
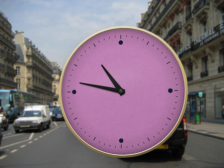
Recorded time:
10,47
